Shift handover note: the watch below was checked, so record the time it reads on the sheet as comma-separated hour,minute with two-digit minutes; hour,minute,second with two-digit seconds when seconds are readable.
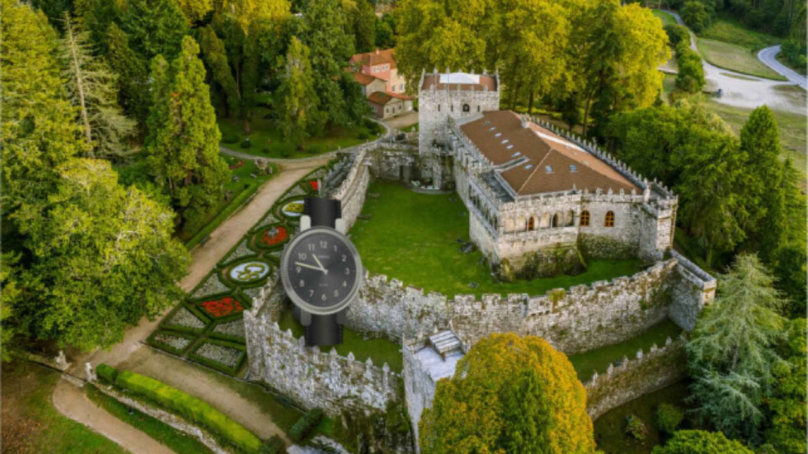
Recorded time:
10,47
